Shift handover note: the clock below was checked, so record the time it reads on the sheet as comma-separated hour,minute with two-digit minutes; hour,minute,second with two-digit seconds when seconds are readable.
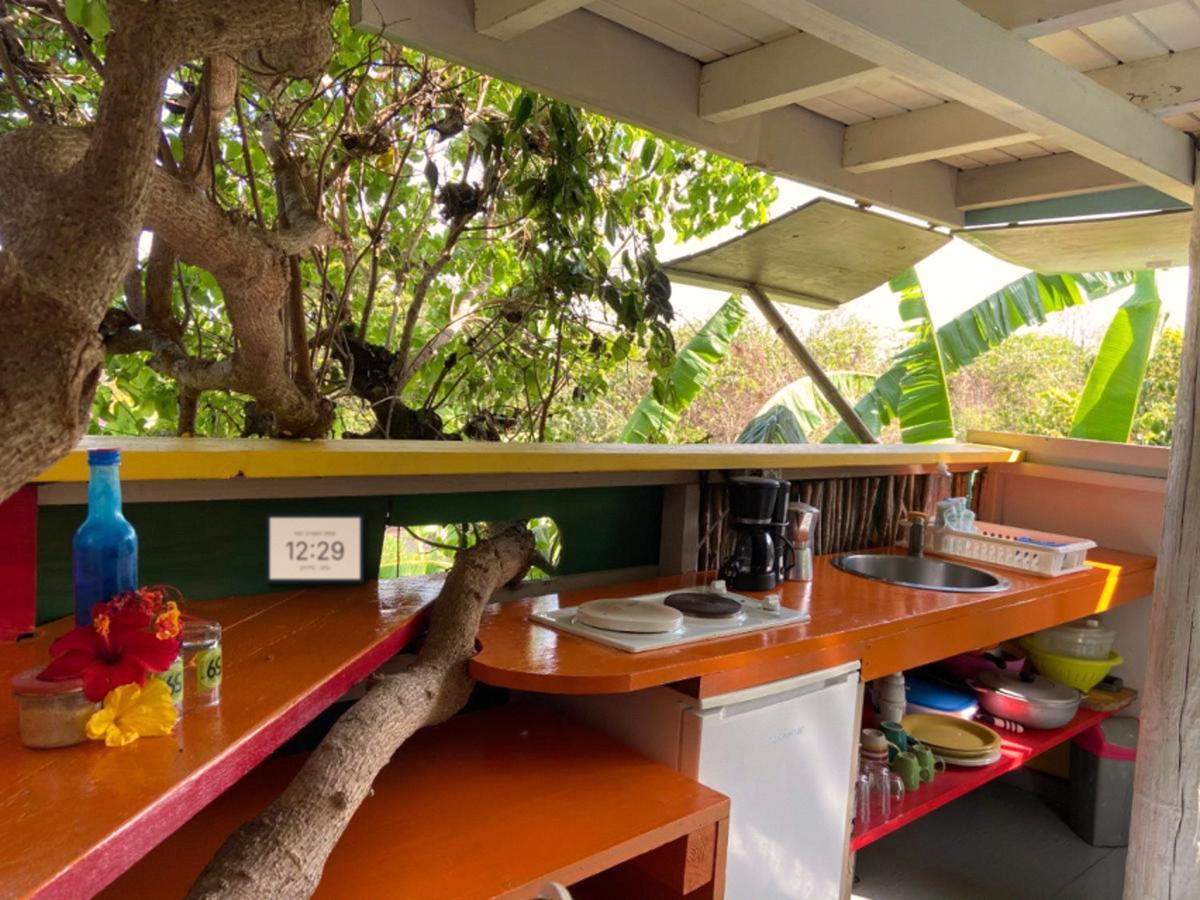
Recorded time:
12,29
